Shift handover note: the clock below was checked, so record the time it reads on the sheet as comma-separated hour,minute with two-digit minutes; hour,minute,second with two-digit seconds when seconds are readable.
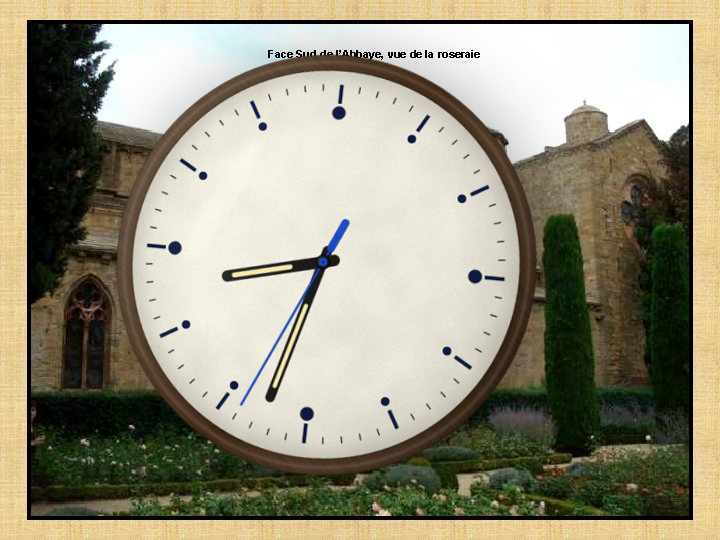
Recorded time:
8,32,34
